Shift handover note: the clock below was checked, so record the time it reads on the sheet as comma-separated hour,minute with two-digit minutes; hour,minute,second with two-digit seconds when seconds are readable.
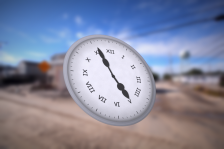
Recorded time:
4,56
